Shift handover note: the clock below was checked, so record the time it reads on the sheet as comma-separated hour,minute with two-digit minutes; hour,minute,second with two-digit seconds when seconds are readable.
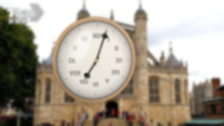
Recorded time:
7,03
